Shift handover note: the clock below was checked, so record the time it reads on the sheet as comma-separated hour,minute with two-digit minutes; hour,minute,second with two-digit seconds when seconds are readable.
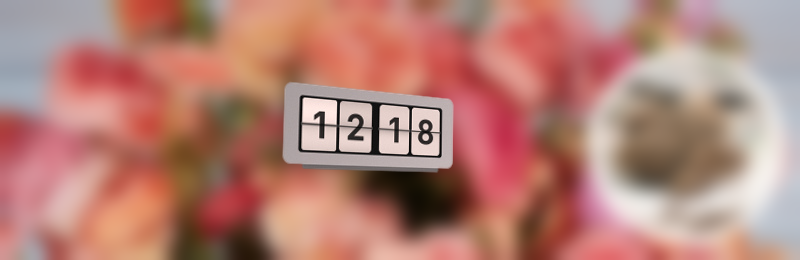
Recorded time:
12,18
